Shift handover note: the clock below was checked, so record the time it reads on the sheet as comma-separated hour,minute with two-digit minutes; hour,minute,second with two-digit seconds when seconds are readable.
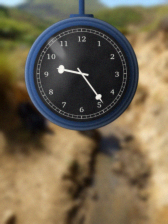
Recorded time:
9,24
